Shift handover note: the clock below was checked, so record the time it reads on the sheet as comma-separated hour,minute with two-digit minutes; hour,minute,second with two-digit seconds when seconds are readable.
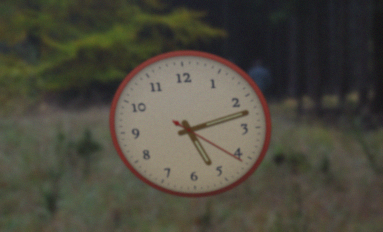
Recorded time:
5,12,21
